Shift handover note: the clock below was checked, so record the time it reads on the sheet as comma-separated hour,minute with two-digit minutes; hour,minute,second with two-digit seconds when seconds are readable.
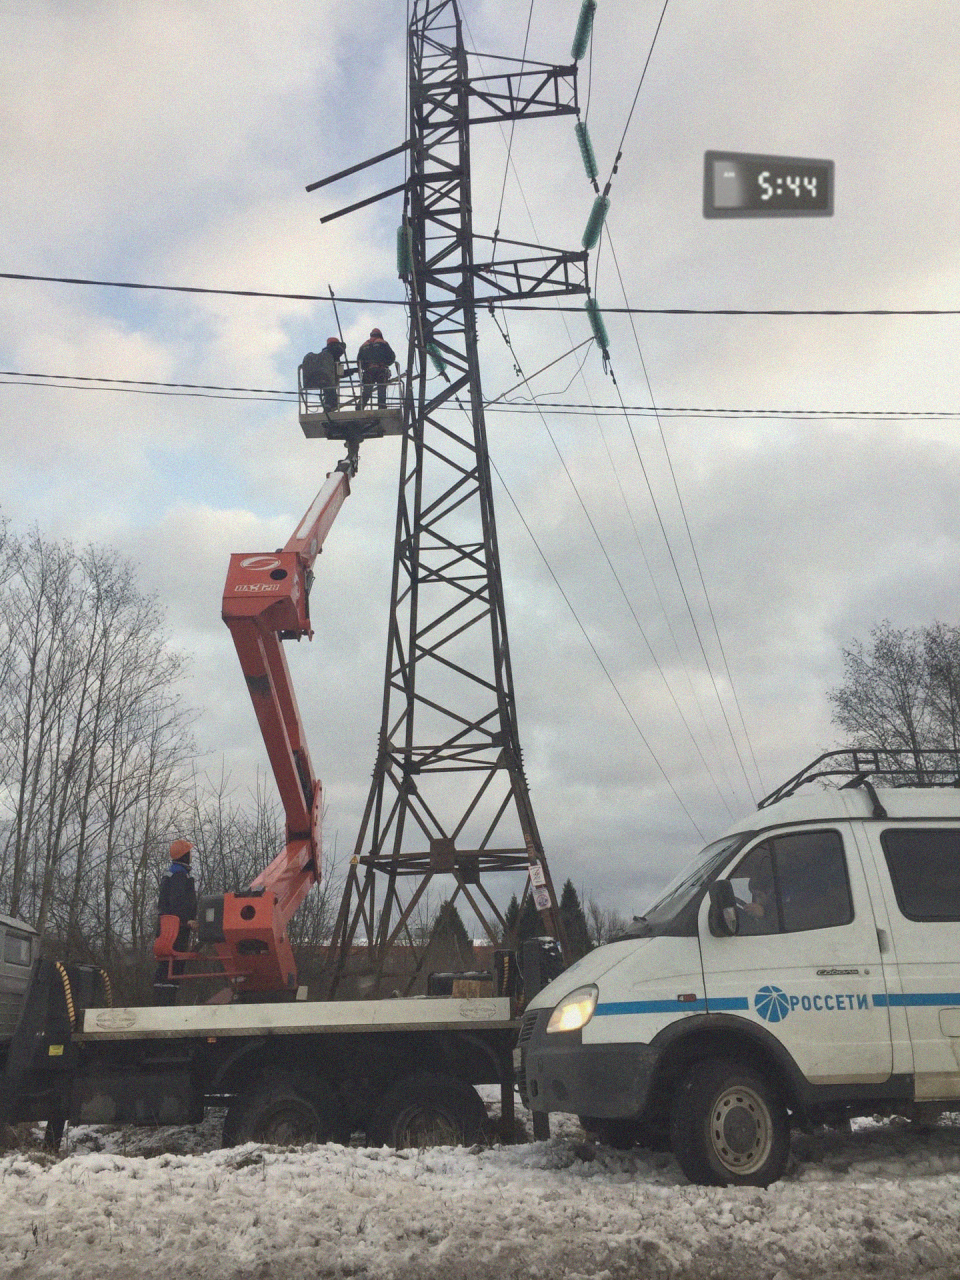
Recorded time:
5,44
